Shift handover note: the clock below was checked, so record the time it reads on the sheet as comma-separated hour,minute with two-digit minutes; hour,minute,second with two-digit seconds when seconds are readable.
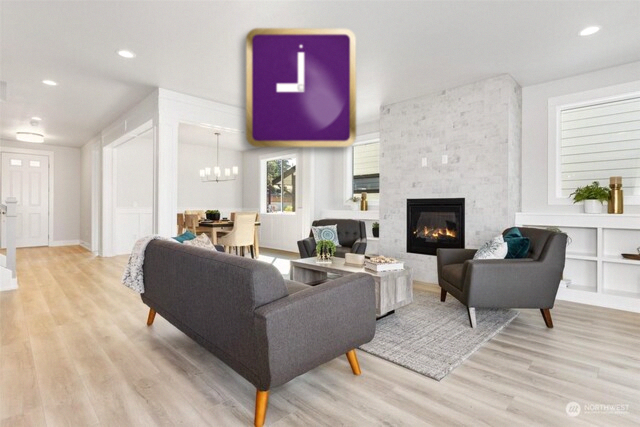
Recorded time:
9,00
